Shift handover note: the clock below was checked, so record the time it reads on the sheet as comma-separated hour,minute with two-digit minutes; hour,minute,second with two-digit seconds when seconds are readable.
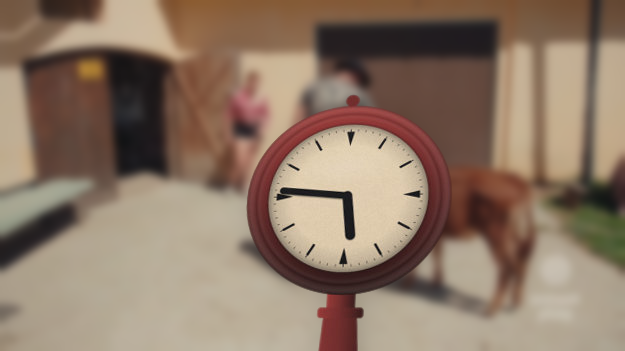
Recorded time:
5,46
